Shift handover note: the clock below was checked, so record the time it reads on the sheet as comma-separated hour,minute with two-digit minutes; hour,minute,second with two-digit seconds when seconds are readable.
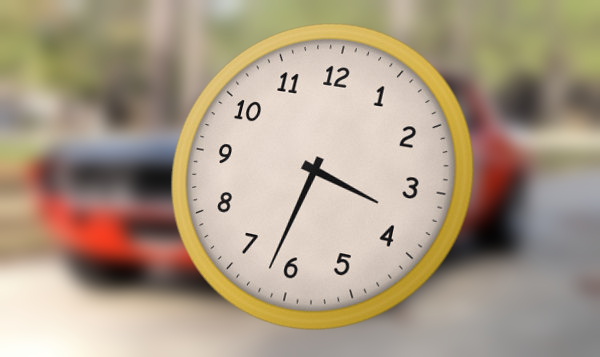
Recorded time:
3,32
